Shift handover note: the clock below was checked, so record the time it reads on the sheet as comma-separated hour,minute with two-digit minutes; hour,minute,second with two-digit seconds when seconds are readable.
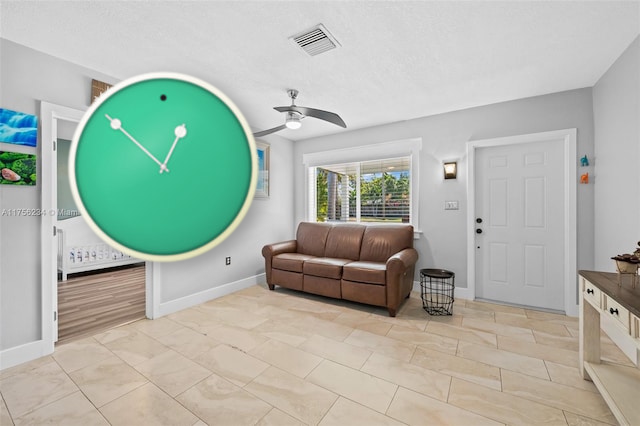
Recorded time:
12,52
